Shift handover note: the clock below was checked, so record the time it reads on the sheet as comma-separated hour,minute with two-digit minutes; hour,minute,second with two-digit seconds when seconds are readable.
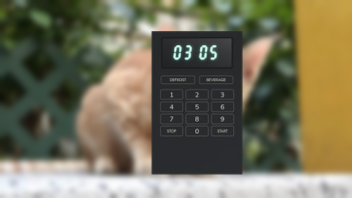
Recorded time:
3,05
